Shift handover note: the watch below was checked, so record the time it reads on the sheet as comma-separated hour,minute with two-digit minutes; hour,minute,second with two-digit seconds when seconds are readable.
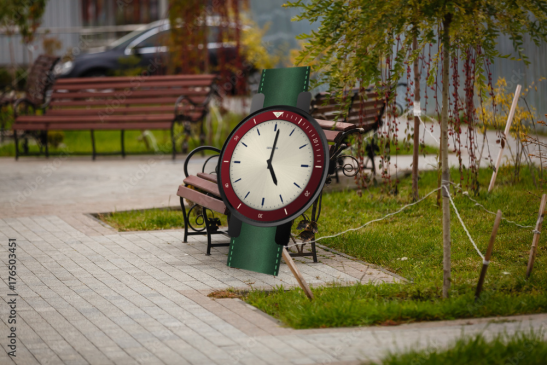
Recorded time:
5,01
